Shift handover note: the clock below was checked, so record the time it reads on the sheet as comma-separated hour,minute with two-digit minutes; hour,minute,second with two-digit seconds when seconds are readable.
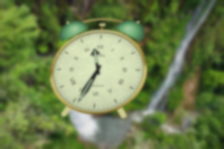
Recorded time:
11,34
